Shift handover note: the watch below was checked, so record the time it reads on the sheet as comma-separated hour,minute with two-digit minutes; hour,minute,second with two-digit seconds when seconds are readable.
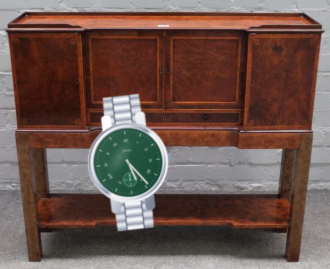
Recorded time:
5,24
